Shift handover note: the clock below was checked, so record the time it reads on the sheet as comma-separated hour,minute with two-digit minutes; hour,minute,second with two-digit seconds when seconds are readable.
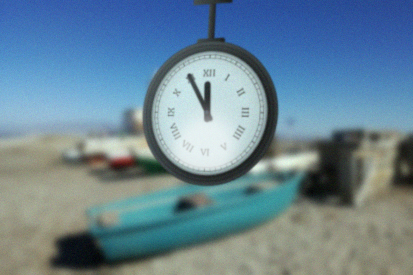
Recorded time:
11,55
